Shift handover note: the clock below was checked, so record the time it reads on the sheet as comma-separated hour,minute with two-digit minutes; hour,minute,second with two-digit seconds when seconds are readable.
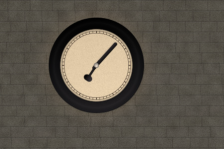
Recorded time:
7,07
